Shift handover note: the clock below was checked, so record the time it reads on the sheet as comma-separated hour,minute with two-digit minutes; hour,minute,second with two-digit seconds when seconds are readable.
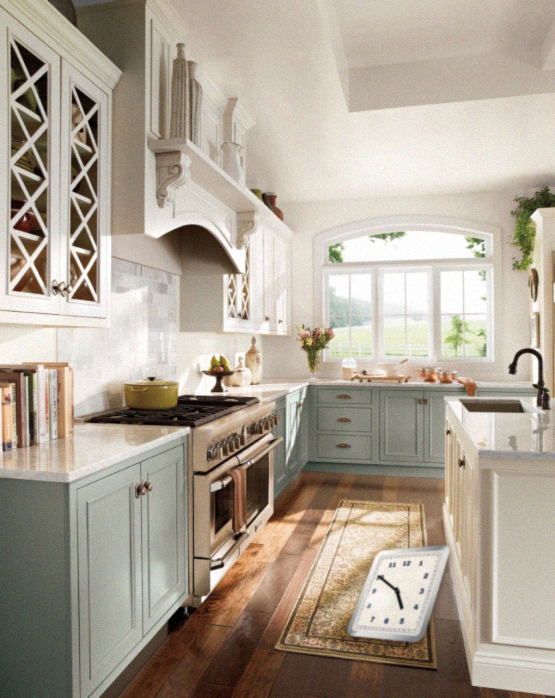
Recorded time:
4,50
